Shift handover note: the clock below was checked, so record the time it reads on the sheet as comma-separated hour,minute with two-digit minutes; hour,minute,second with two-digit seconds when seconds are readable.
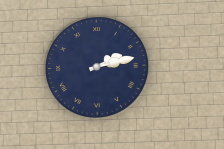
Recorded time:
2,13
